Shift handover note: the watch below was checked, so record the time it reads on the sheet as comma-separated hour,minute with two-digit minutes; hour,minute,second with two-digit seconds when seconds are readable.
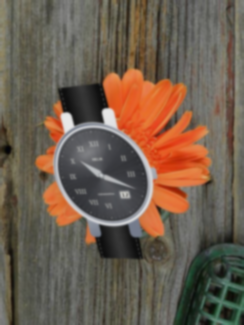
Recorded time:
10,19
